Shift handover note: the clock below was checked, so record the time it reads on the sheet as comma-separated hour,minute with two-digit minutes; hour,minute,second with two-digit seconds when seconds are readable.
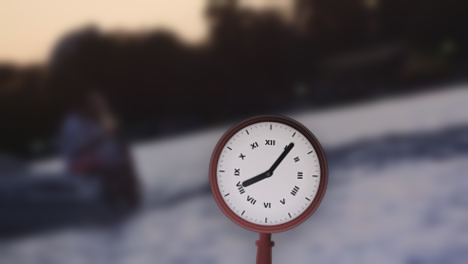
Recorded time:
8,06
